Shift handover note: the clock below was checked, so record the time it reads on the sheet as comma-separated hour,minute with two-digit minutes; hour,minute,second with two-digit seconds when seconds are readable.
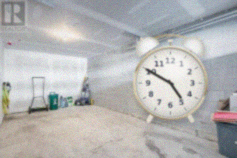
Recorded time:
4,50
